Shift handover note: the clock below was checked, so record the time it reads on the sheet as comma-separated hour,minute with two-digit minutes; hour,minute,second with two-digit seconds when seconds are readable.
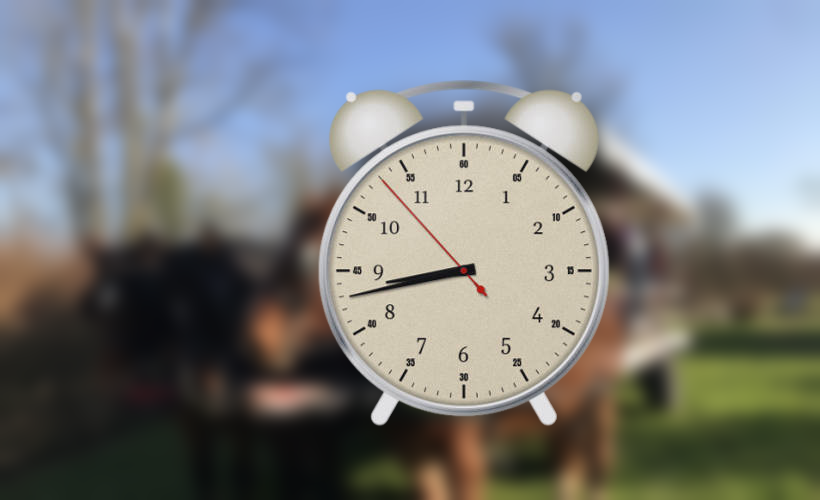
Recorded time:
8,42,53
